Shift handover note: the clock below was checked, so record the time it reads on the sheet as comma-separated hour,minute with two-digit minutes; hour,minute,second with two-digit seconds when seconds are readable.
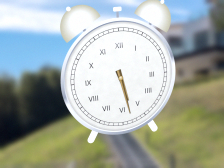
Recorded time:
5,28
